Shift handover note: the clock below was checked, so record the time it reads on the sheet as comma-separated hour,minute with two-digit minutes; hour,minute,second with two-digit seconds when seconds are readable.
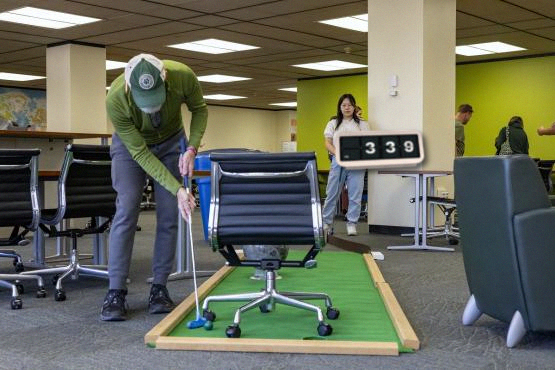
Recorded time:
3,39
